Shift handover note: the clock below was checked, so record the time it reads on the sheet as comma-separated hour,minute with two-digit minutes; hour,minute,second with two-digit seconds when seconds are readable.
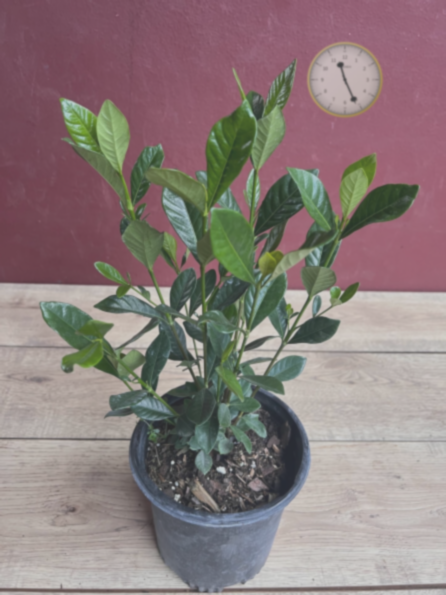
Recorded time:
11,26
